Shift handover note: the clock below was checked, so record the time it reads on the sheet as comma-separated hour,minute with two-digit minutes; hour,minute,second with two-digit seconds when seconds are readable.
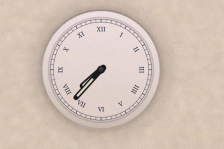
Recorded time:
7,37
